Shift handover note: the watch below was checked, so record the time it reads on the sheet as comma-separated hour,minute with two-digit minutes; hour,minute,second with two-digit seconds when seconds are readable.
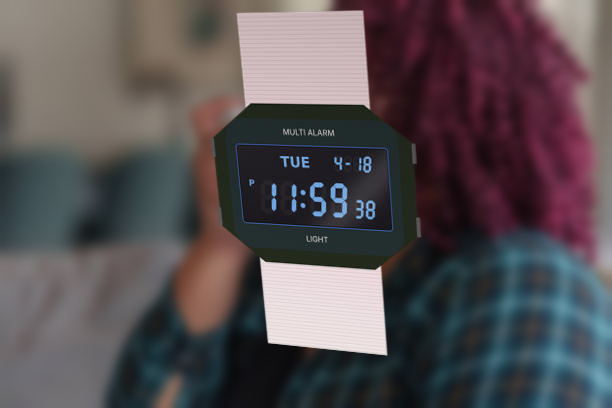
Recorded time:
11,59,38
